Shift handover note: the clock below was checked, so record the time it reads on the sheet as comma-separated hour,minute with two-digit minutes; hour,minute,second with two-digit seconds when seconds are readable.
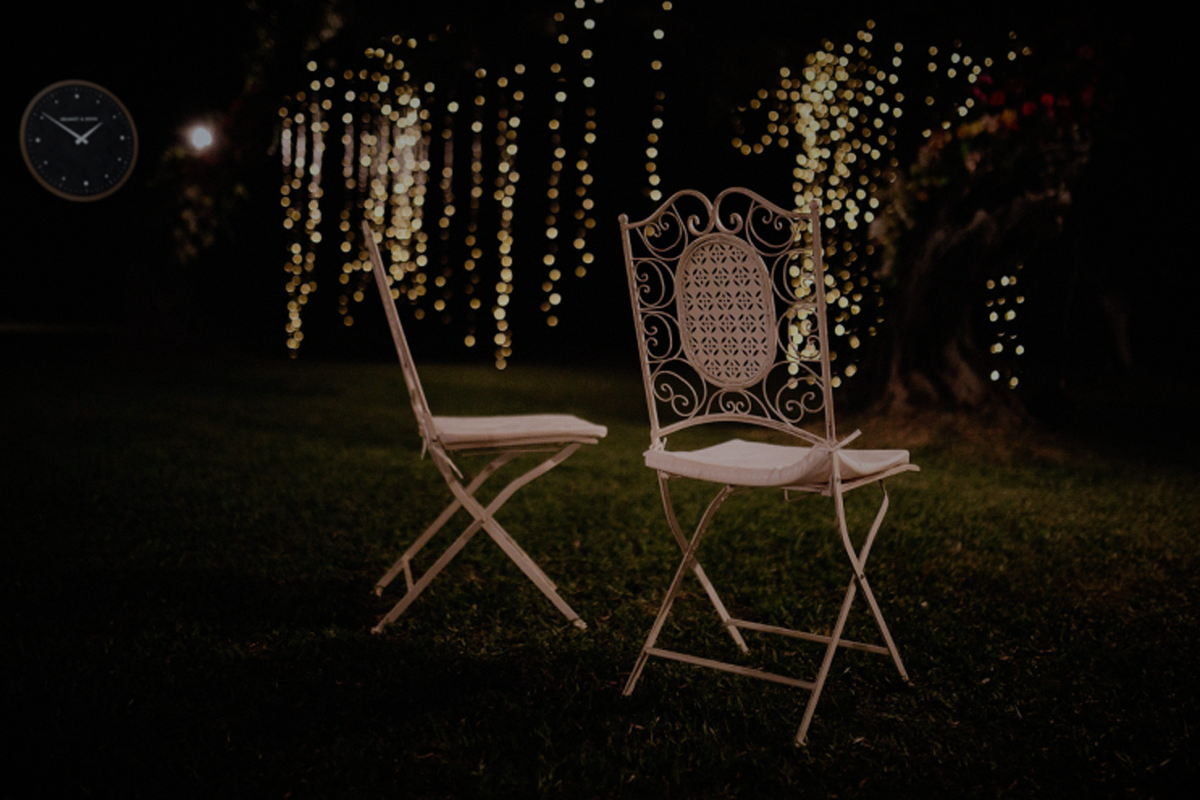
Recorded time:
1,51
